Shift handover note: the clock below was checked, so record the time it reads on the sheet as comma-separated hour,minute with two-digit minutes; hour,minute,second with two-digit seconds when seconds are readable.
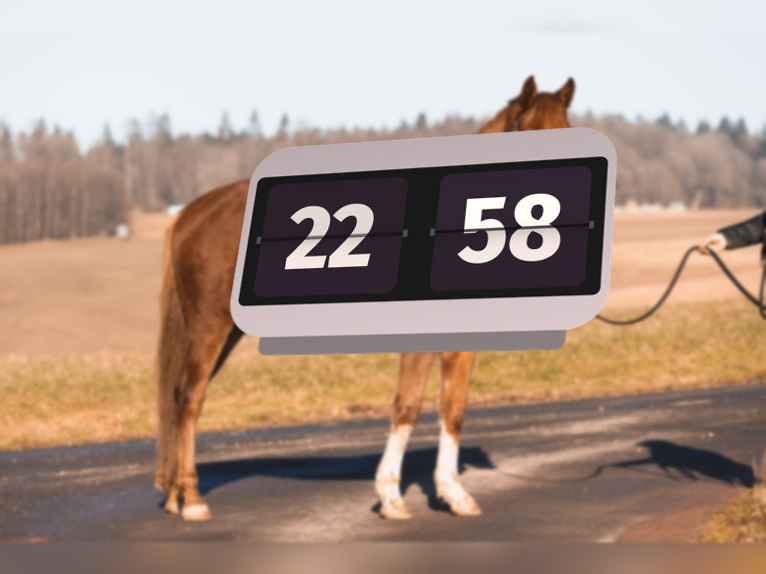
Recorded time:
22,58
